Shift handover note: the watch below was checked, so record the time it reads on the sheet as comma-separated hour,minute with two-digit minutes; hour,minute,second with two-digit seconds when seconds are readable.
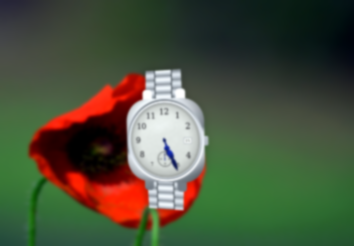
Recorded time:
5,26
